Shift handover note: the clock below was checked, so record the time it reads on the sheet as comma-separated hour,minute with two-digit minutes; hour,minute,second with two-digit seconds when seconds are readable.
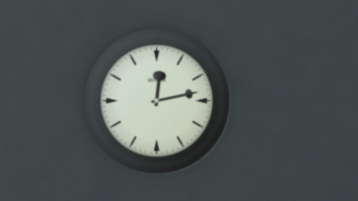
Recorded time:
12,13
